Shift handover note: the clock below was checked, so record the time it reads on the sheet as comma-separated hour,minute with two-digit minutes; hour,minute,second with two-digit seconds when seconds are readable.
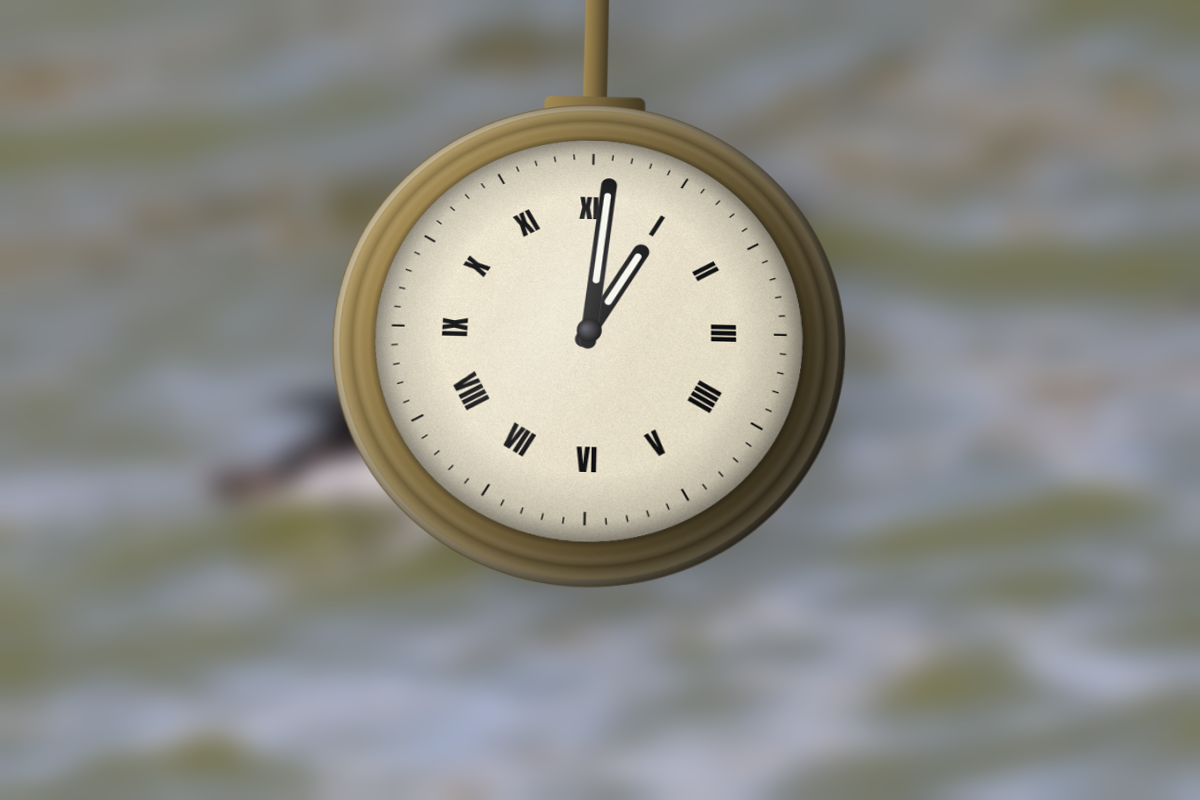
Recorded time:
1,01
